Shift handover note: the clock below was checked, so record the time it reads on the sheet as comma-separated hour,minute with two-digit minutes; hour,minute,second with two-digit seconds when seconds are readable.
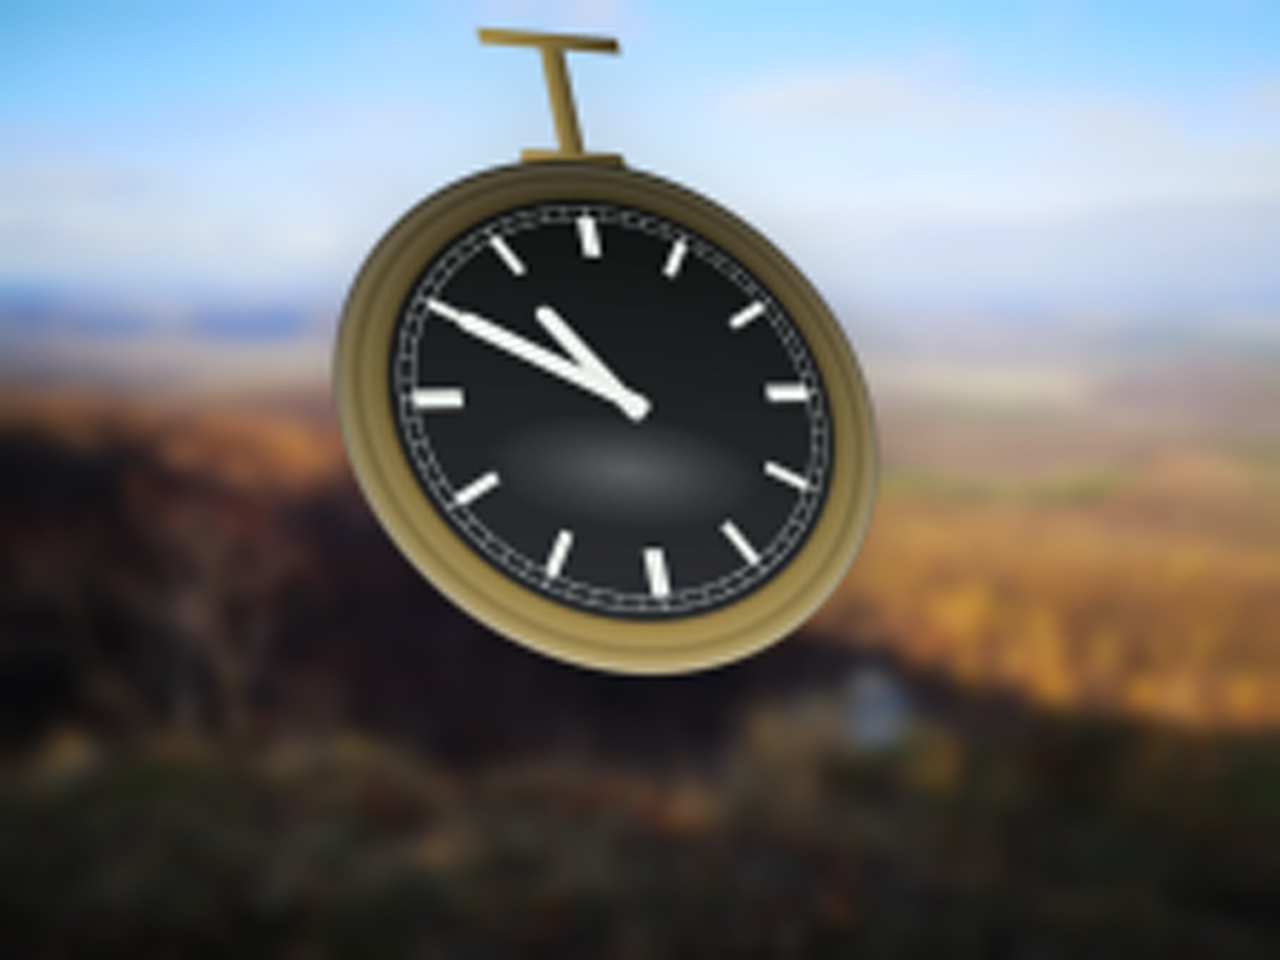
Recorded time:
10,50
